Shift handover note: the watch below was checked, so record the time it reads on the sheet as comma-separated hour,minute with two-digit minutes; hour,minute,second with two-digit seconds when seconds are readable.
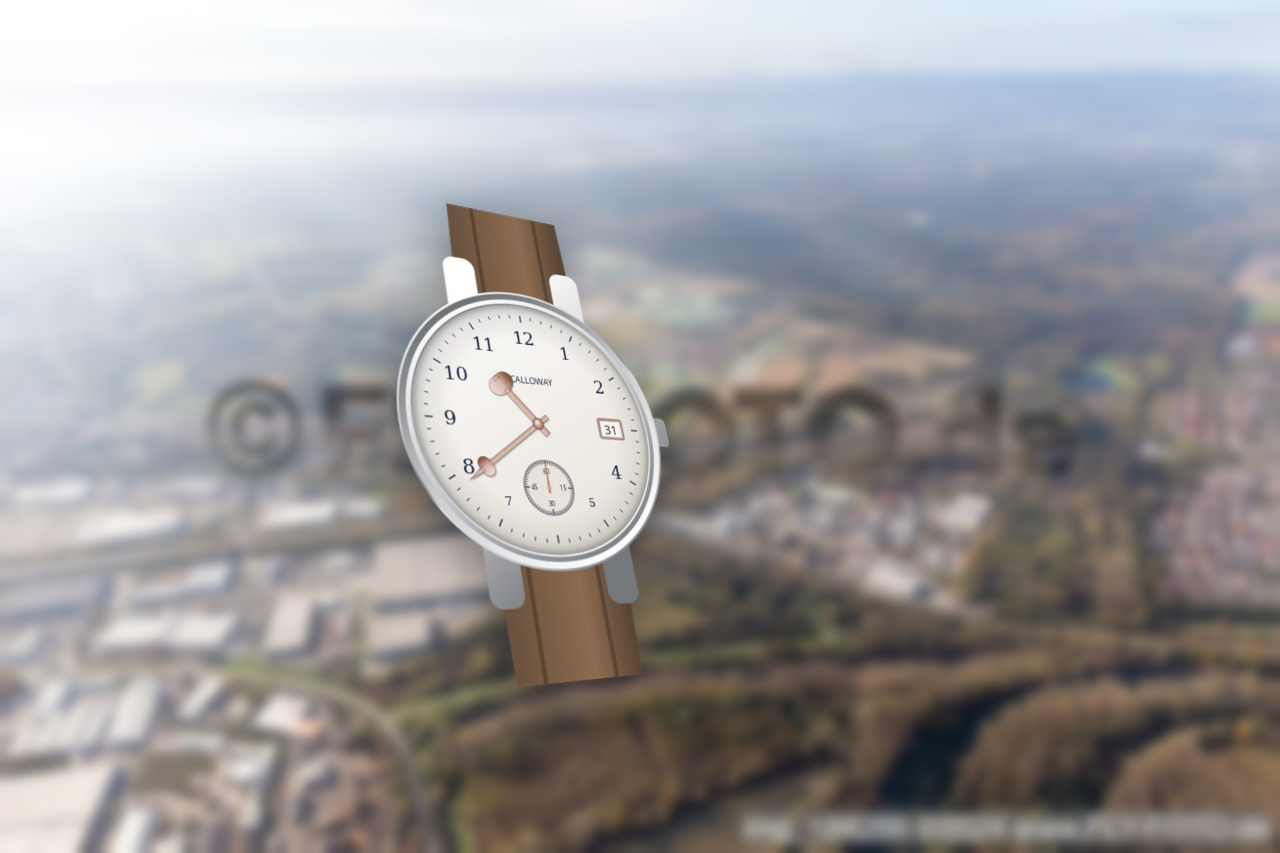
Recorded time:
10,39
